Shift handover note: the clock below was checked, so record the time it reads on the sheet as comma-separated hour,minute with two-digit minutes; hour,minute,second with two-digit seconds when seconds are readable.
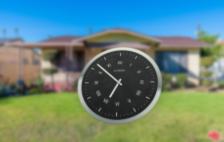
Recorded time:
6,52
